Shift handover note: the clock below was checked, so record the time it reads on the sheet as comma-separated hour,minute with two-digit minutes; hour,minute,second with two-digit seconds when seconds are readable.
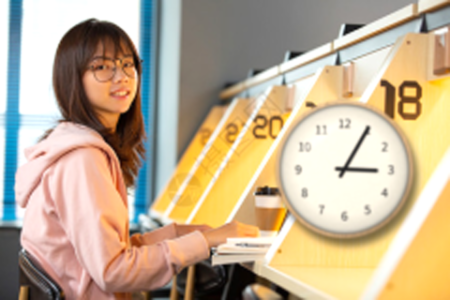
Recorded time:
3,05
